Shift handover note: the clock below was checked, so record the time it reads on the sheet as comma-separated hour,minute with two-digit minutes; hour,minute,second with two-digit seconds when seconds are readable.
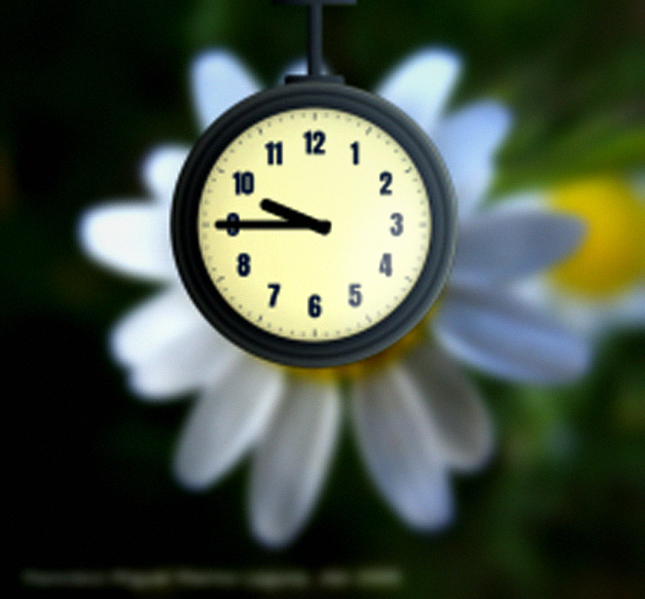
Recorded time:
9,45
